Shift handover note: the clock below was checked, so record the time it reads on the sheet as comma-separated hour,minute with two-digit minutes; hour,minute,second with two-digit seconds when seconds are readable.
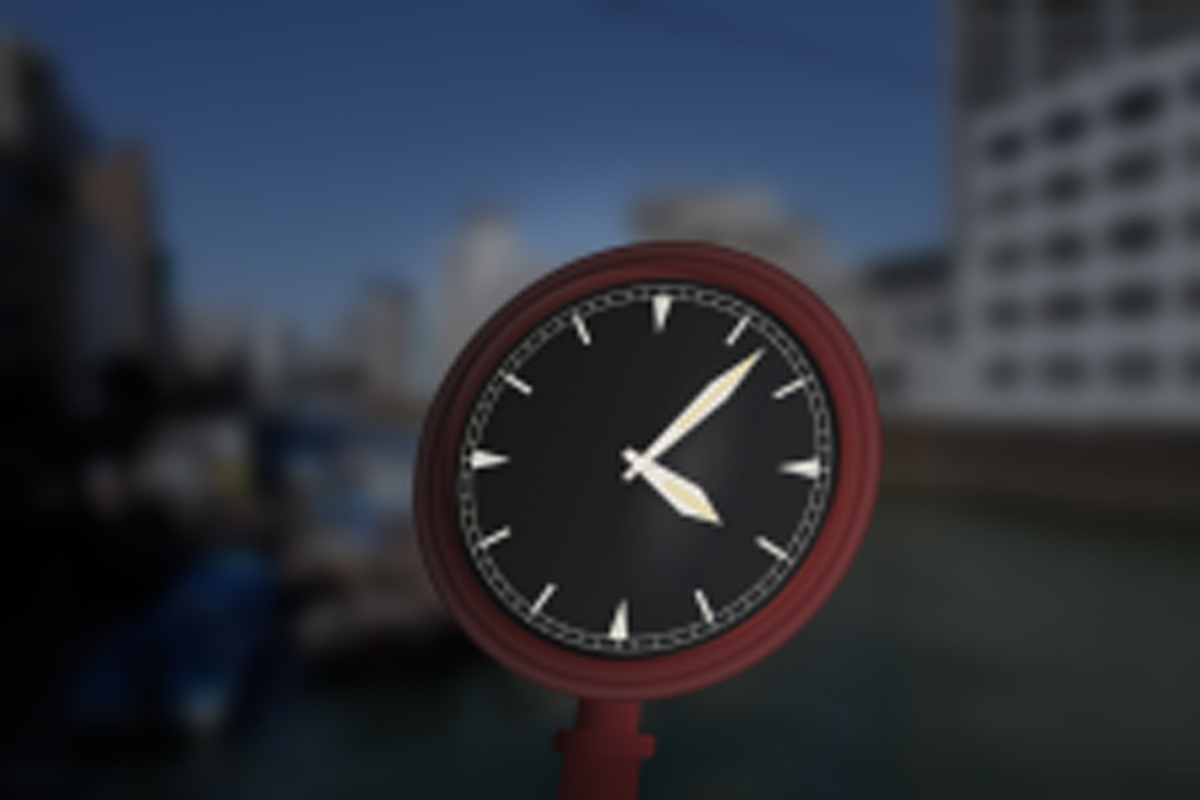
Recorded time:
4,07
